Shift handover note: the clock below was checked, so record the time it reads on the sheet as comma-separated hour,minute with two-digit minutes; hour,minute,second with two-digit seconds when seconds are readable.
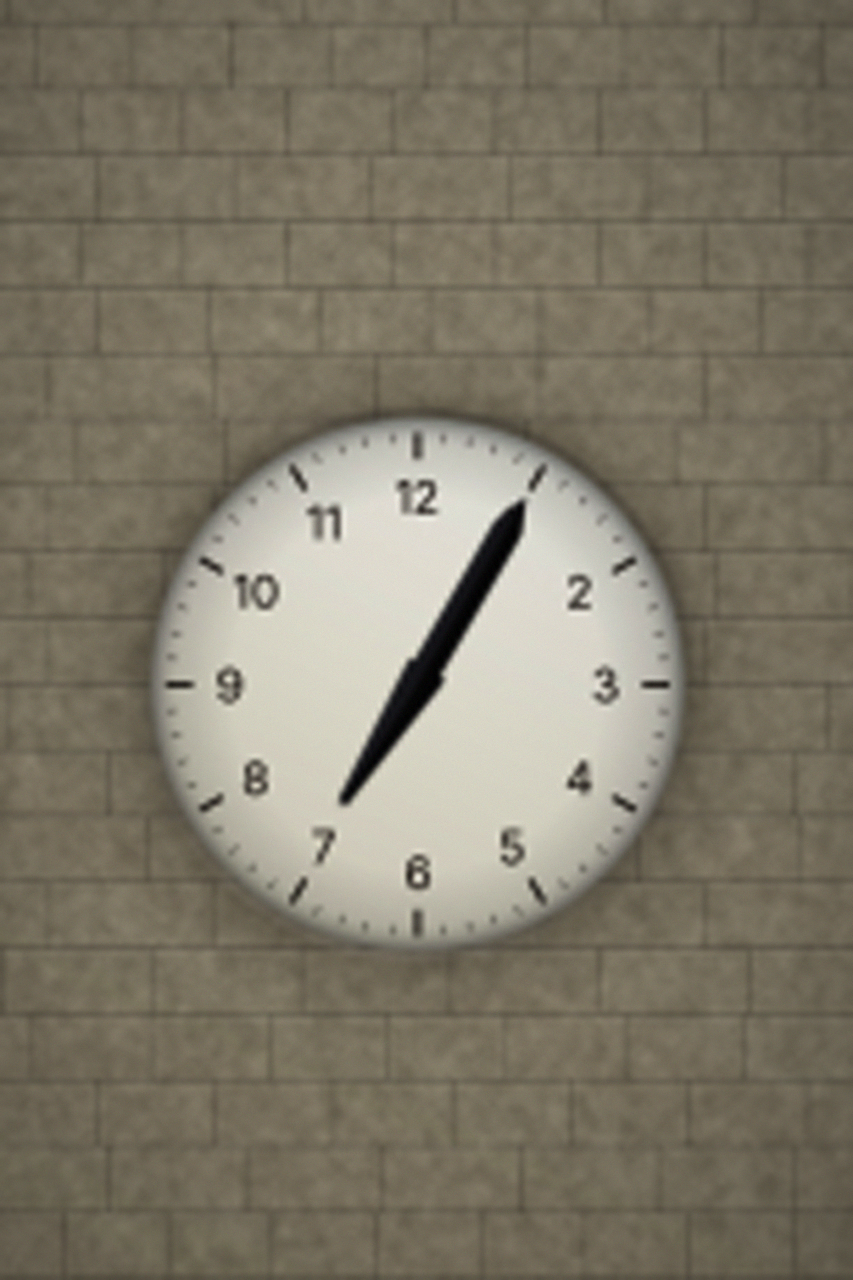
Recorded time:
7,05
